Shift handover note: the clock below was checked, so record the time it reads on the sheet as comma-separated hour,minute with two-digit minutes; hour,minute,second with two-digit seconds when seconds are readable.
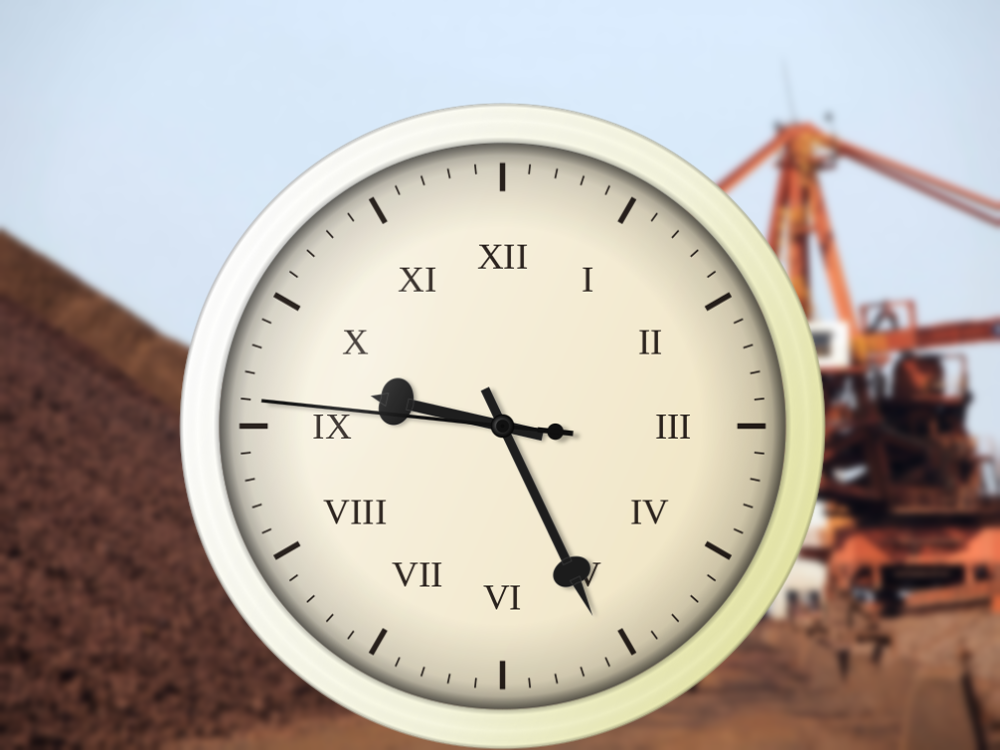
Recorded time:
9,25,46
